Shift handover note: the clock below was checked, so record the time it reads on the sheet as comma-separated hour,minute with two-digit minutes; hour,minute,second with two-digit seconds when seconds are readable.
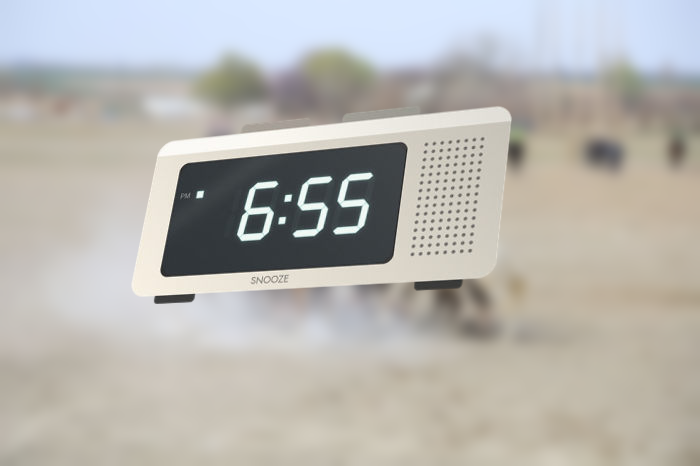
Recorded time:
6,55
